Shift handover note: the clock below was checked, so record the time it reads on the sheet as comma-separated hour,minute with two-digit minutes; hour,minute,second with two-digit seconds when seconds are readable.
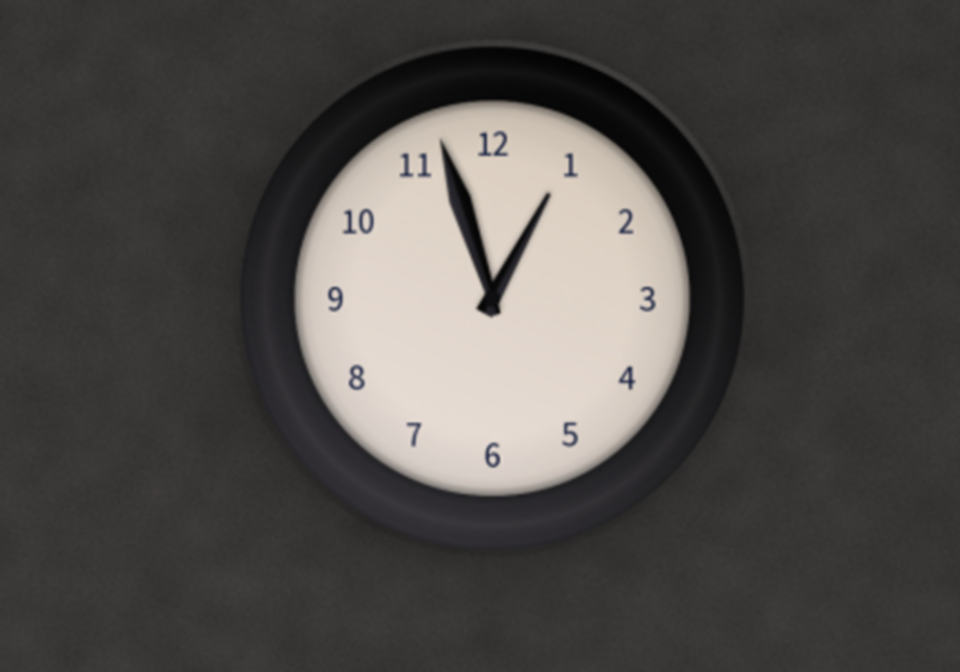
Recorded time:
12,57
